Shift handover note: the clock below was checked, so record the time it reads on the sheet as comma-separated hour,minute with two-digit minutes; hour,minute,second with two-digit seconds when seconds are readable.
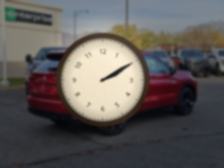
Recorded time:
2,10
